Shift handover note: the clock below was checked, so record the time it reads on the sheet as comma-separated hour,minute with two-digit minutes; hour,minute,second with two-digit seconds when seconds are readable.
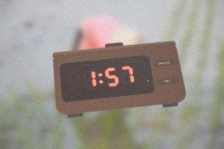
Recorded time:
1,57
